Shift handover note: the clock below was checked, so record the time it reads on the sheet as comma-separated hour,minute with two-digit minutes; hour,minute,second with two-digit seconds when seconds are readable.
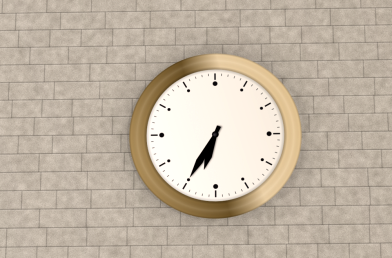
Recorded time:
6,35
